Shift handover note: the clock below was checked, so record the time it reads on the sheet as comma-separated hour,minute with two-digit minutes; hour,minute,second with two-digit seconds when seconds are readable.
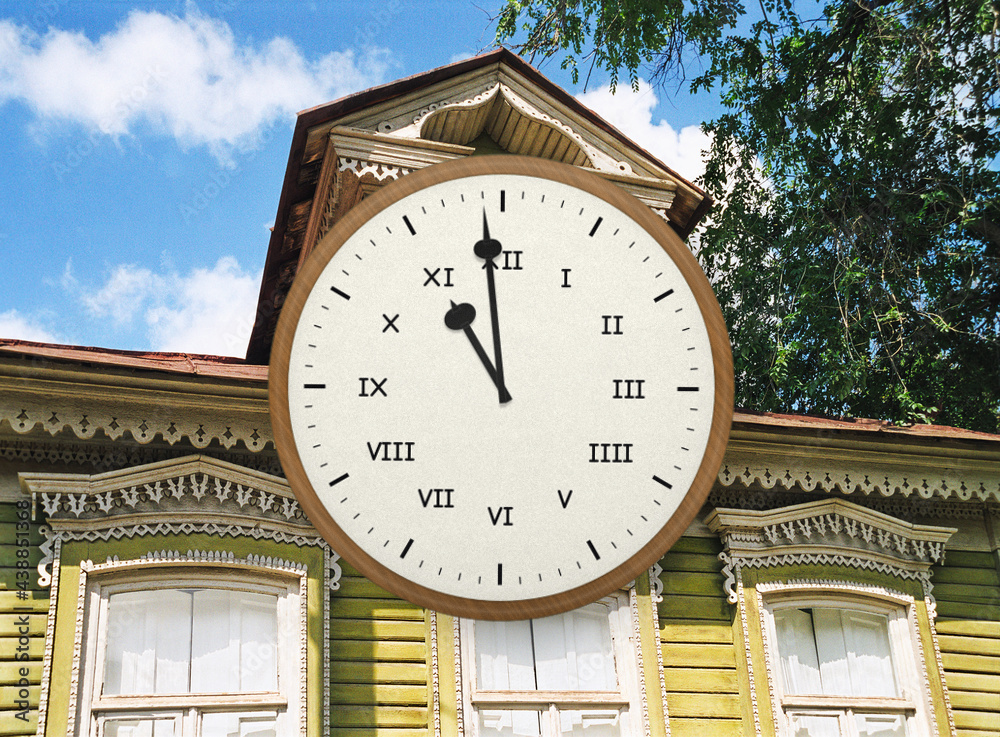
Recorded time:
10,59
